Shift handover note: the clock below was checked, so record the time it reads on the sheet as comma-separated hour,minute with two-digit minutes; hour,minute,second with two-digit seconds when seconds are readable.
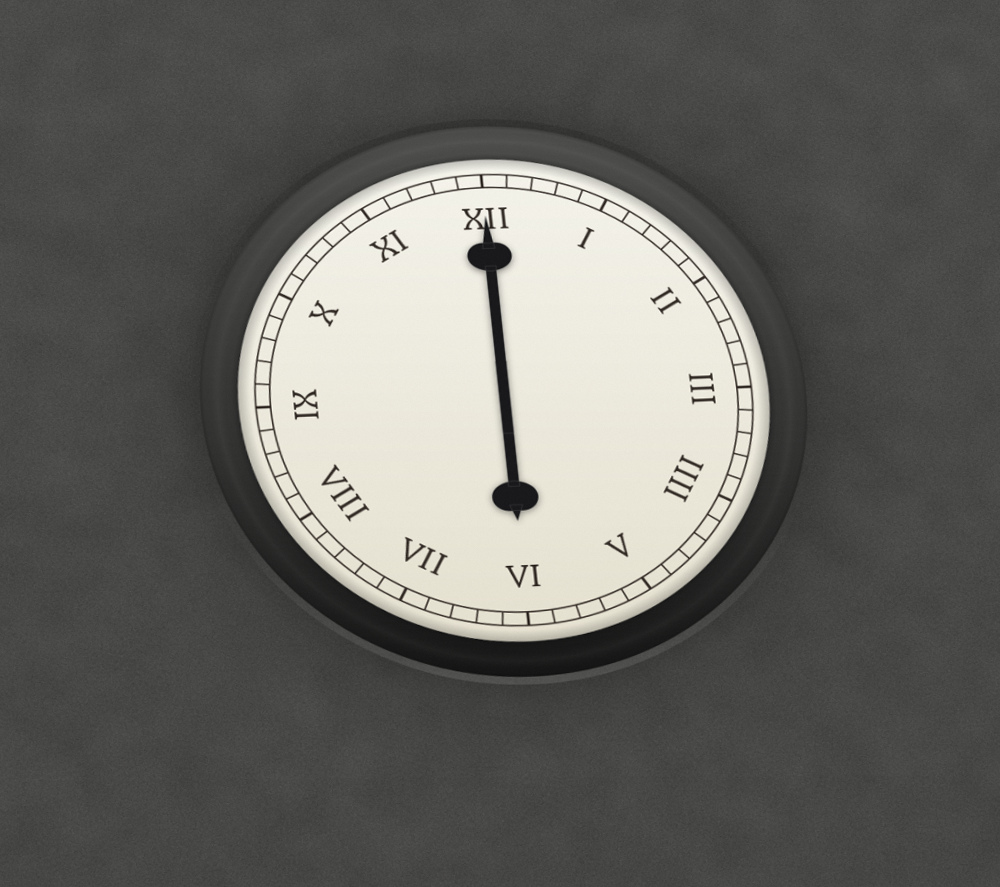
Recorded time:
6,00
